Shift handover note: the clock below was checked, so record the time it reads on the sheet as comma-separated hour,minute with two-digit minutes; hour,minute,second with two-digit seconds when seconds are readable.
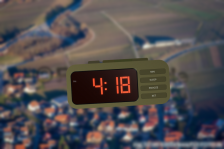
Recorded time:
4,18
